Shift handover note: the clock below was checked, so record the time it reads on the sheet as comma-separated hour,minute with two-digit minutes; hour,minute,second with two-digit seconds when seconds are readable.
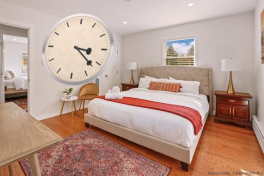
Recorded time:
3,22
